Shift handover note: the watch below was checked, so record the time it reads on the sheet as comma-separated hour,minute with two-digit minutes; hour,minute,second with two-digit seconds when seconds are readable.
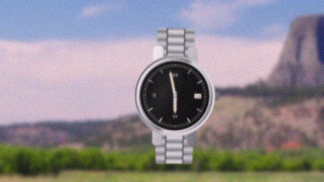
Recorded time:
5,58
